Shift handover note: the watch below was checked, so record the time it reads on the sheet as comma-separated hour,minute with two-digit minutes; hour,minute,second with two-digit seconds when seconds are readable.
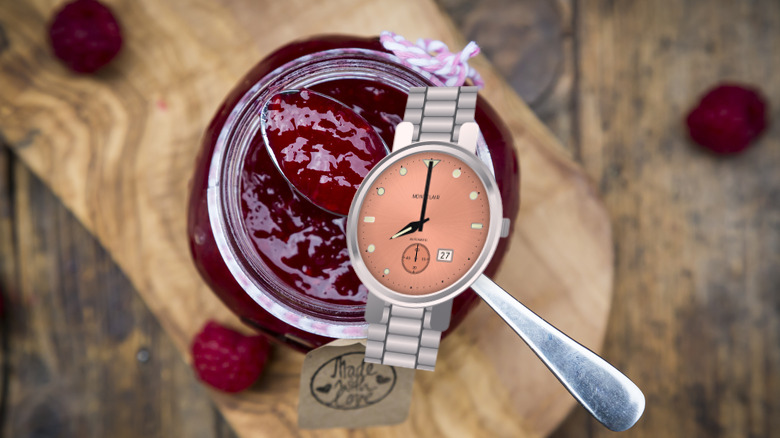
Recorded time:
8,00
